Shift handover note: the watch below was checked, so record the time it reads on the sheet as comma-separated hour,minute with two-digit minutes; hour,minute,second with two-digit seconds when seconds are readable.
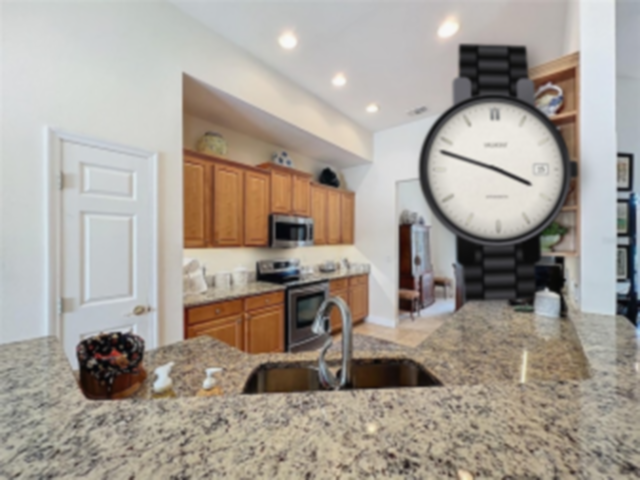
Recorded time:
3,48
